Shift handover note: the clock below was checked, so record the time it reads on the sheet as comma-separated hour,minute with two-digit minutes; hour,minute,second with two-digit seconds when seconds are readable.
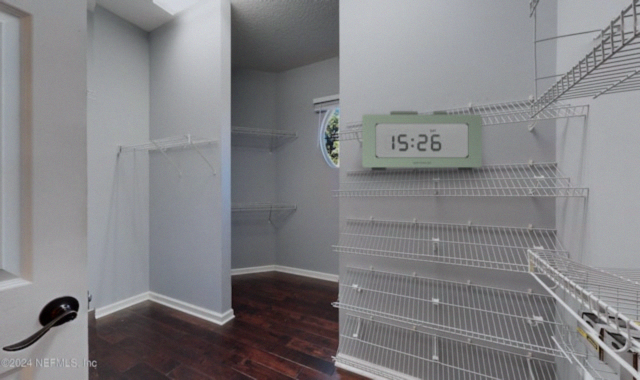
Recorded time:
15,26
